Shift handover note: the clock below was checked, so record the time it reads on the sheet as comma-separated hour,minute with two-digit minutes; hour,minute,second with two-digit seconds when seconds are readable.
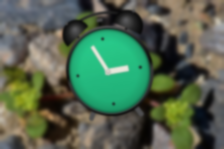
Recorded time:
2,56
